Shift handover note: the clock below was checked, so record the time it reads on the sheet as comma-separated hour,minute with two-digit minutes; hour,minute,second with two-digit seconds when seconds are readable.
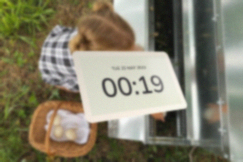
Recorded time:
0,19
